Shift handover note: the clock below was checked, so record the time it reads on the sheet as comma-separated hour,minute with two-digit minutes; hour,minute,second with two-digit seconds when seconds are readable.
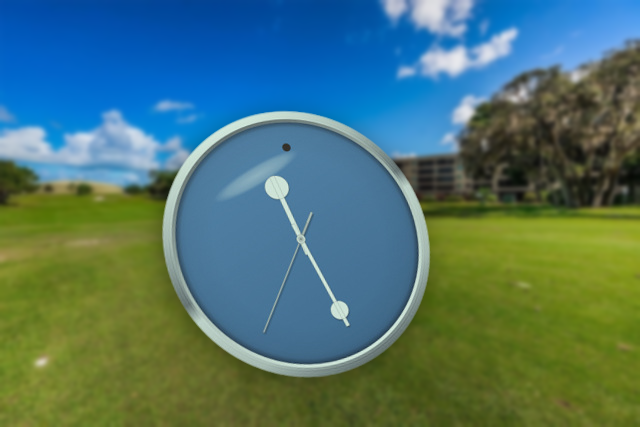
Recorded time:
11,26,35
